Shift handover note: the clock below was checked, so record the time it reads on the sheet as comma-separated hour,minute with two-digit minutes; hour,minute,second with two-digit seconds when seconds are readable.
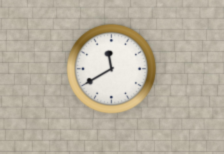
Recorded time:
11,40
